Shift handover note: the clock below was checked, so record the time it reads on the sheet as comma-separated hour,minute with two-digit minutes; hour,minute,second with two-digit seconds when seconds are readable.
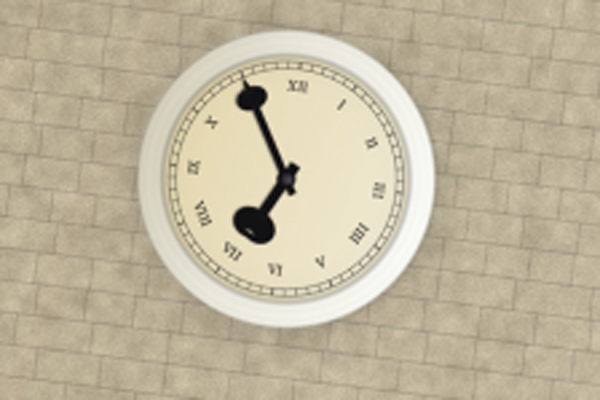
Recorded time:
6,55
